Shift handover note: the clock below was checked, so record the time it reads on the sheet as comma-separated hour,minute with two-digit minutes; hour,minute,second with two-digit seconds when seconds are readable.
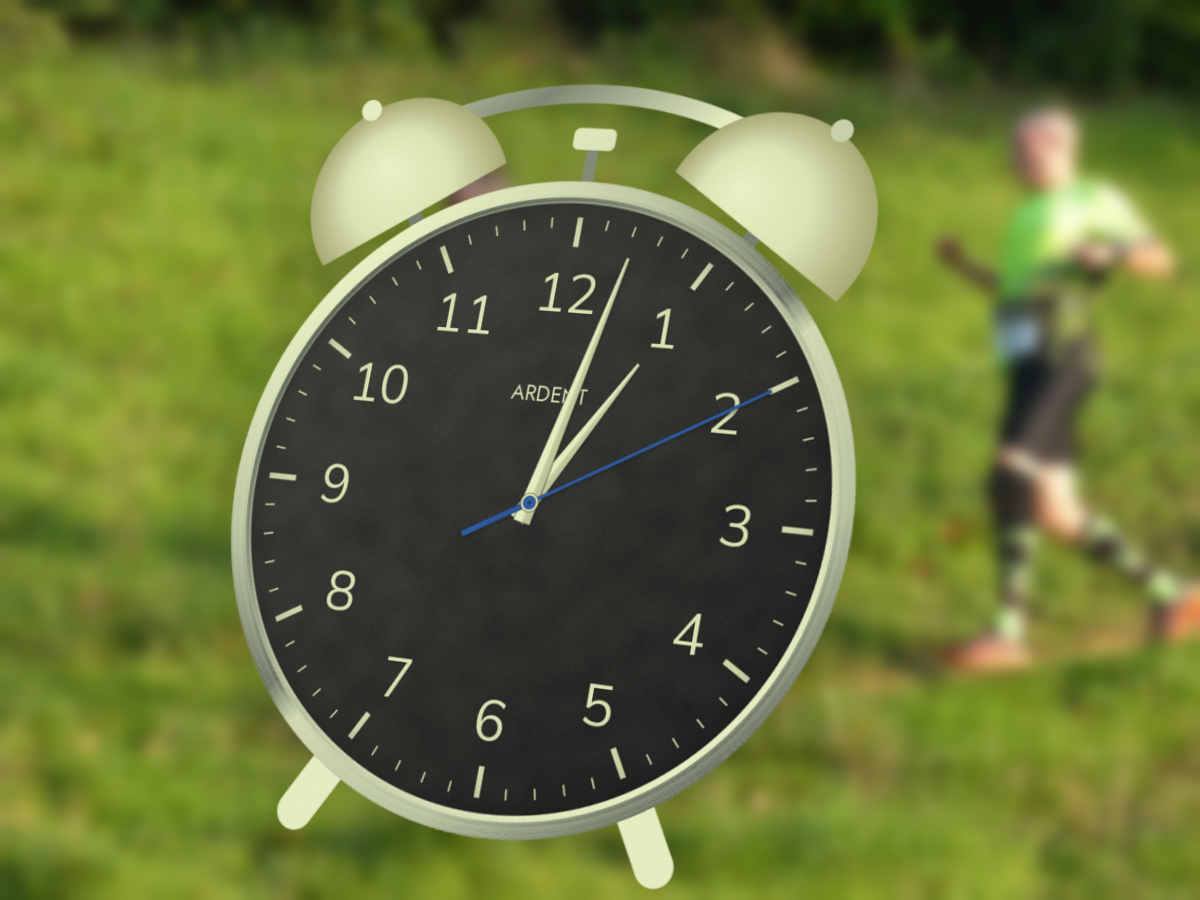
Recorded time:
1,02,10
